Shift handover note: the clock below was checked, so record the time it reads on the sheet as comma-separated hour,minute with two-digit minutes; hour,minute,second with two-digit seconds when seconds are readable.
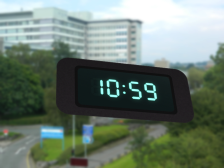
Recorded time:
10,59
